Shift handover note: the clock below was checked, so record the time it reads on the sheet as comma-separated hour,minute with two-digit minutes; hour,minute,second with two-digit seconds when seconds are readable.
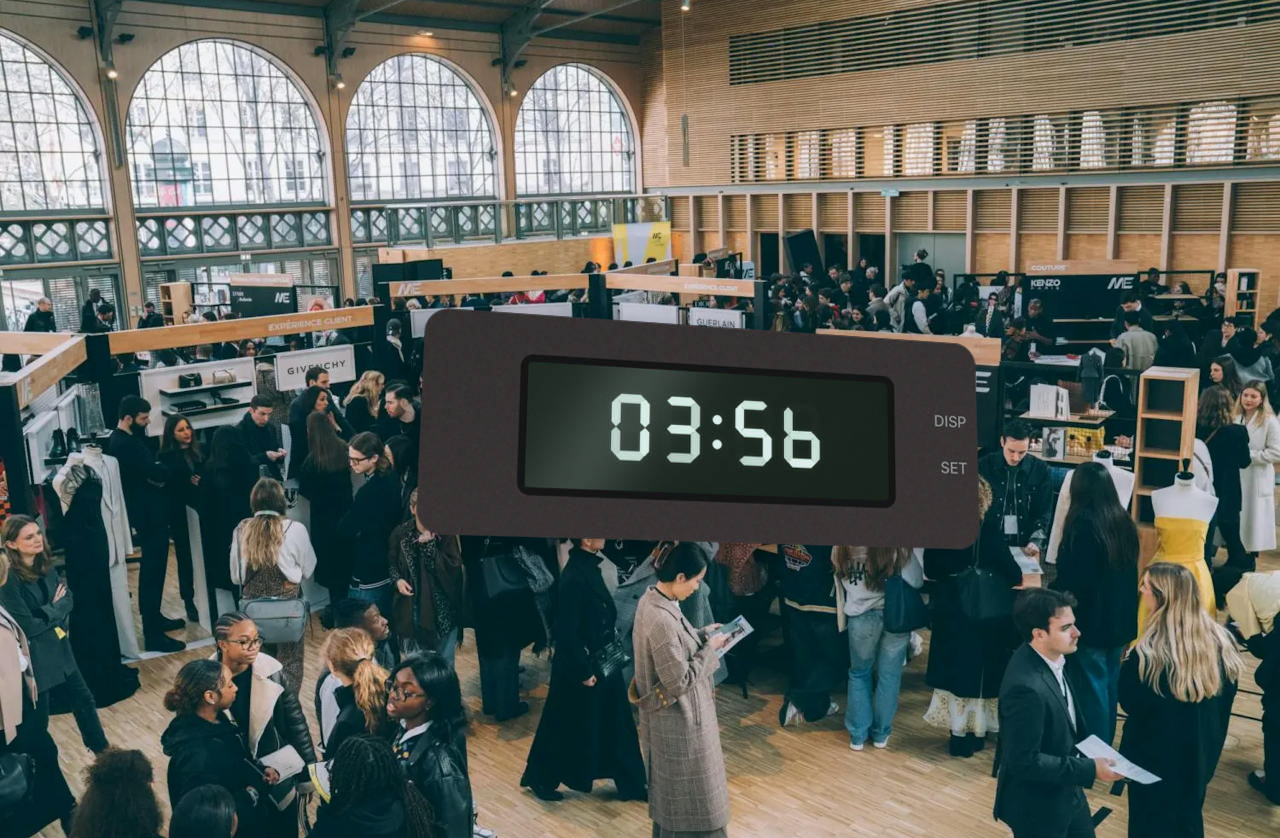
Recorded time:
3,56
